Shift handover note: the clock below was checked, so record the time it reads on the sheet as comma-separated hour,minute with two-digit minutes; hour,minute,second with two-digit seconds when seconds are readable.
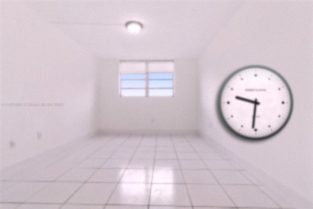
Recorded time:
9,31
